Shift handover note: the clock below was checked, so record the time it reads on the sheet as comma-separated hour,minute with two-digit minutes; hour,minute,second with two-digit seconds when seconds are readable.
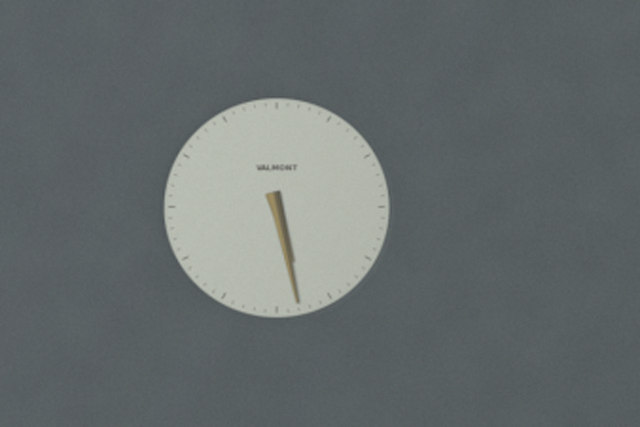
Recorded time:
5,28
